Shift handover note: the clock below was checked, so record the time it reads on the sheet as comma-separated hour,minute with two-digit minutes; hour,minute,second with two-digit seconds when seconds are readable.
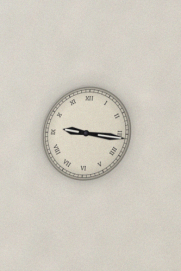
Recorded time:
9,16
